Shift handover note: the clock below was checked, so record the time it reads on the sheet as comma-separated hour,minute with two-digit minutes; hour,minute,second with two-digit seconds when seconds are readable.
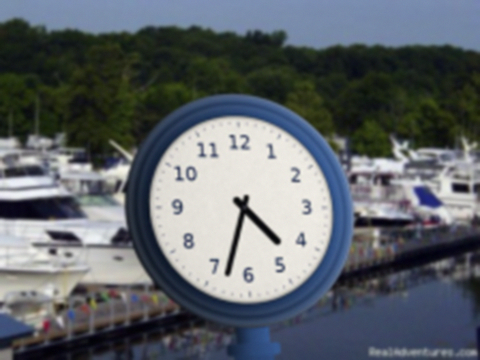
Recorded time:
4,33
